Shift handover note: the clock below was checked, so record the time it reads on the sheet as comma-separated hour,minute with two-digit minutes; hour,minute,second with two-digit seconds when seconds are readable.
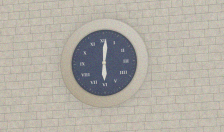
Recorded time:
6,01
